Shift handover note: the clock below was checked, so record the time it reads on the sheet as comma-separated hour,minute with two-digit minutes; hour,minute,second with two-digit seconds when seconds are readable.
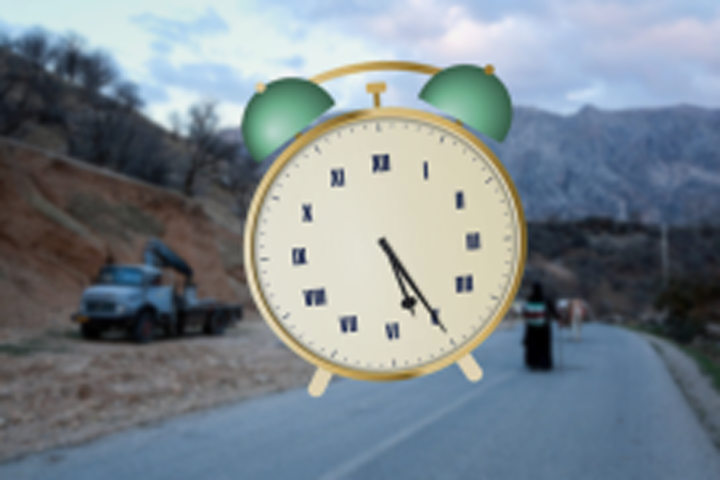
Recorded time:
5,25
